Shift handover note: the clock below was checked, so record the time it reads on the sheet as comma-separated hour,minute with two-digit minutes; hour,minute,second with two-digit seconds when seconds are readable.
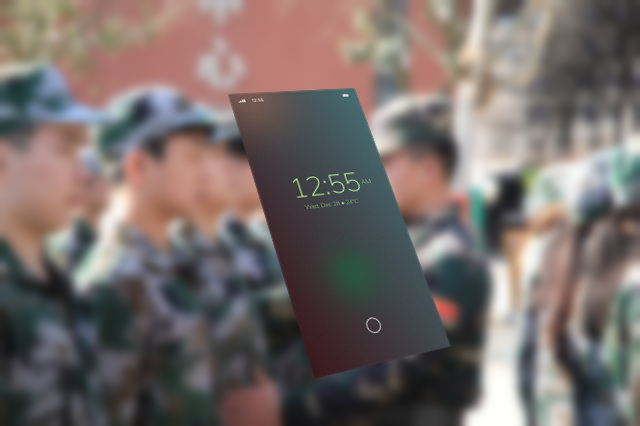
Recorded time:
12,55
